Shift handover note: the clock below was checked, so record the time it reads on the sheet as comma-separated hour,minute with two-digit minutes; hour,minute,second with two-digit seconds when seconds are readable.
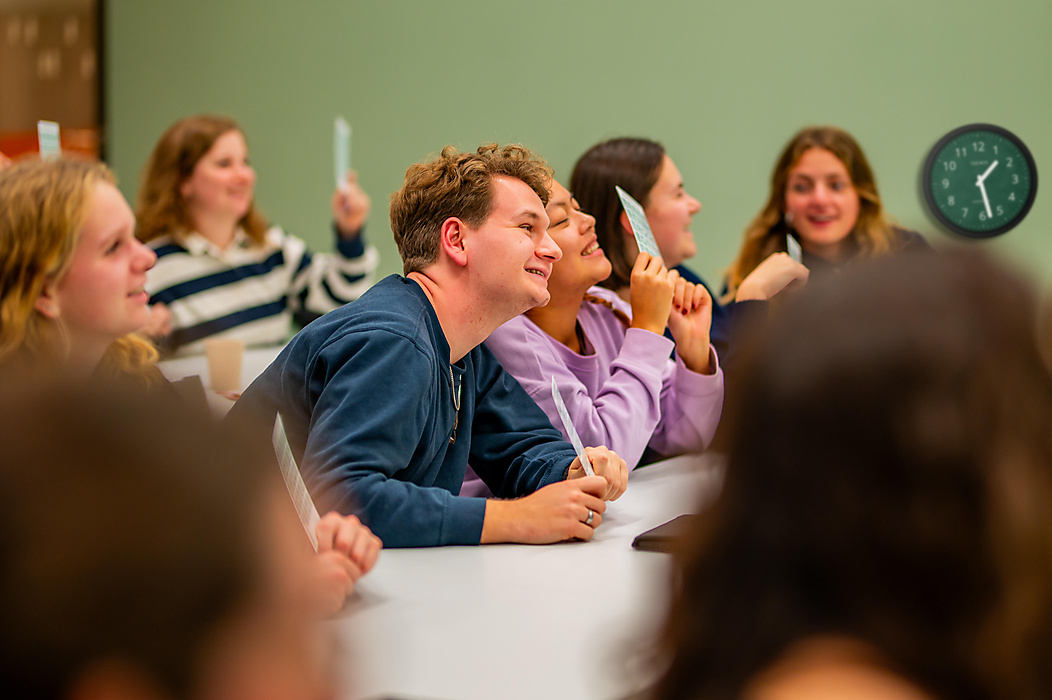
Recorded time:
1,28
